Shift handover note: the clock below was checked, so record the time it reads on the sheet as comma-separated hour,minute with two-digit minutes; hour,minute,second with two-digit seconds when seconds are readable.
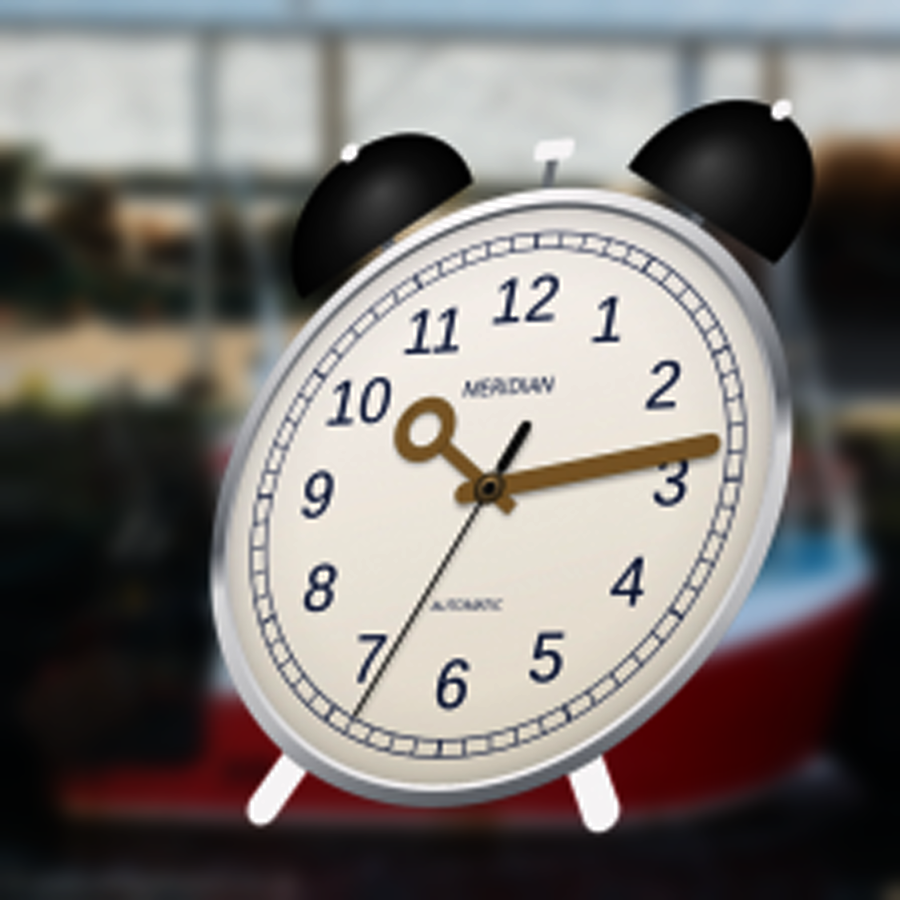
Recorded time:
10,13,34
